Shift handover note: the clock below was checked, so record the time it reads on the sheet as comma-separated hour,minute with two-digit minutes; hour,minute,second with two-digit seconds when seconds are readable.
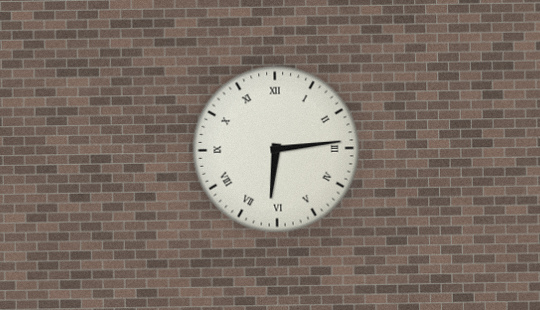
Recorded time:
6,14
